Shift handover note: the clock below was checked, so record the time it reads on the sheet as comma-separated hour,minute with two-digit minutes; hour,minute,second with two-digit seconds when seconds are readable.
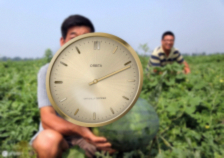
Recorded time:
2,11
